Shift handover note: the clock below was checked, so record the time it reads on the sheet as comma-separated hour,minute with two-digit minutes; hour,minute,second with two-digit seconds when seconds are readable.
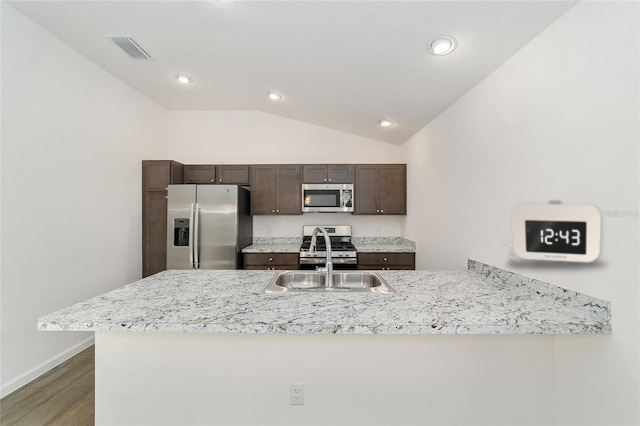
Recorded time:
12,43
